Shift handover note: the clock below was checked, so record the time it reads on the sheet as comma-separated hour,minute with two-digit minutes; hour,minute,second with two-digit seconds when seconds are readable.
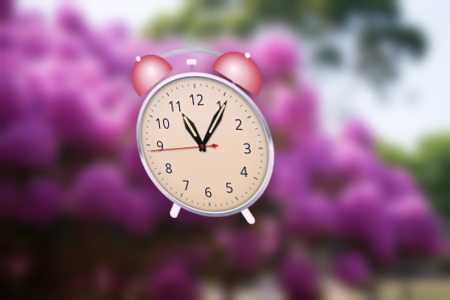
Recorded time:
11,05,44
